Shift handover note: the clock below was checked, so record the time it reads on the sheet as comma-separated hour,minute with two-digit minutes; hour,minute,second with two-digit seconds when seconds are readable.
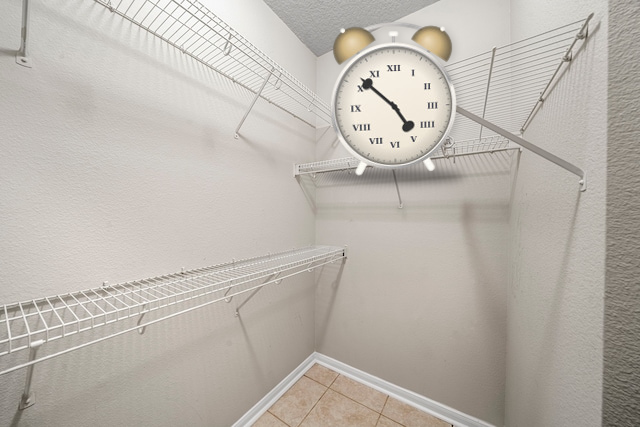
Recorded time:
4,52
